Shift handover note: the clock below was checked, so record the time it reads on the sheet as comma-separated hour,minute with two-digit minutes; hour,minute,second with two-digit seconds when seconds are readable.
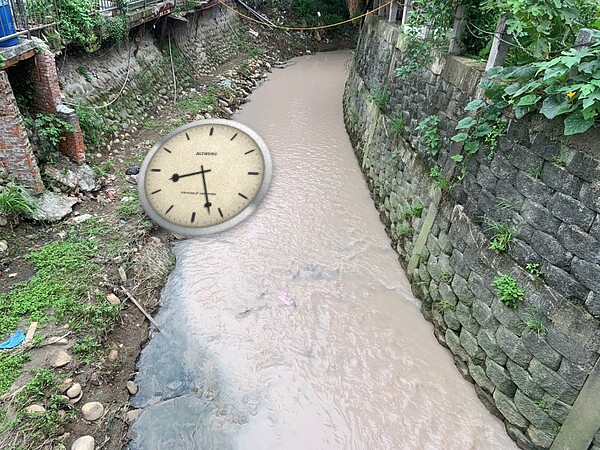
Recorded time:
8,27
